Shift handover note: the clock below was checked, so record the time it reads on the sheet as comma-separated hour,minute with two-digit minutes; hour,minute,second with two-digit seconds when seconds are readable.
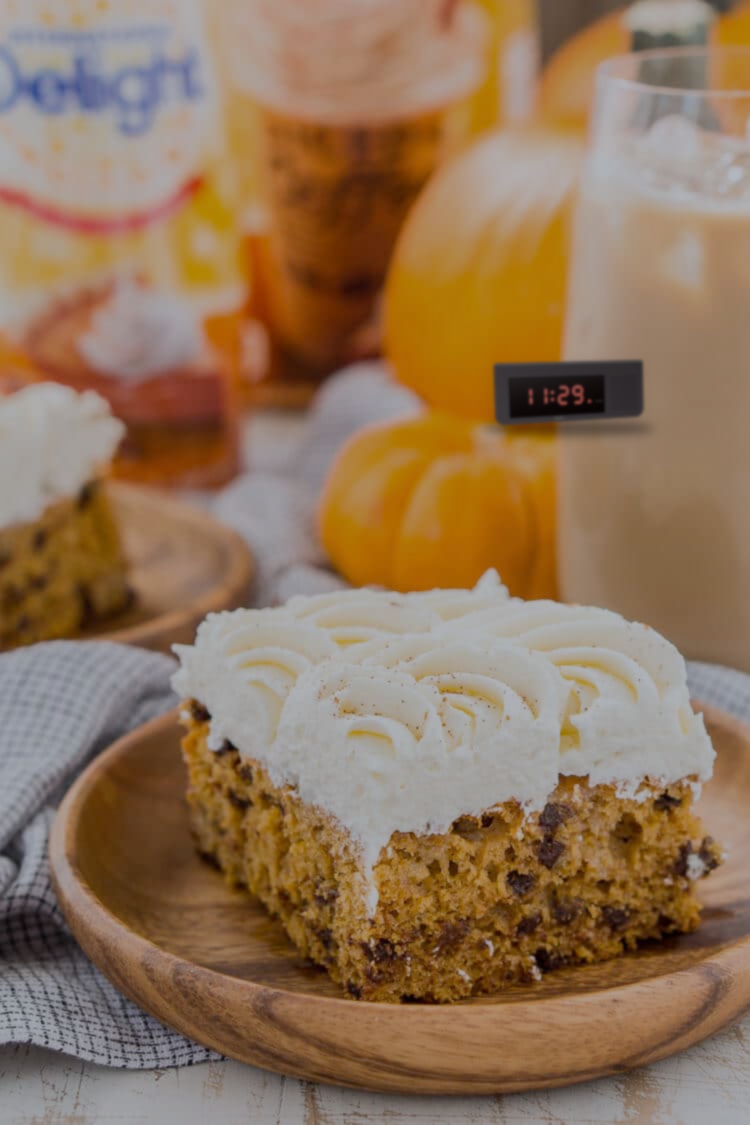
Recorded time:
11,29
